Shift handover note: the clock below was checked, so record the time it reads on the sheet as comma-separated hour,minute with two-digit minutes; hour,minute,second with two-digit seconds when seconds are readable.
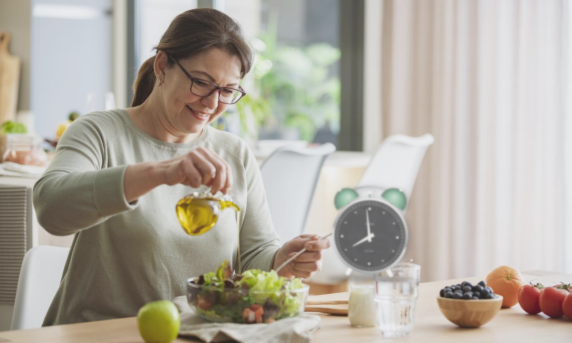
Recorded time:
7,59
